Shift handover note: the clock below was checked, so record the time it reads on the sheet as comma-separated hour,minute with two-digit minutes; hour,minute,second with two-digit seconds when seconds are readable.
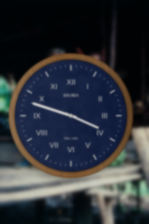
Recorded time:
3,48
